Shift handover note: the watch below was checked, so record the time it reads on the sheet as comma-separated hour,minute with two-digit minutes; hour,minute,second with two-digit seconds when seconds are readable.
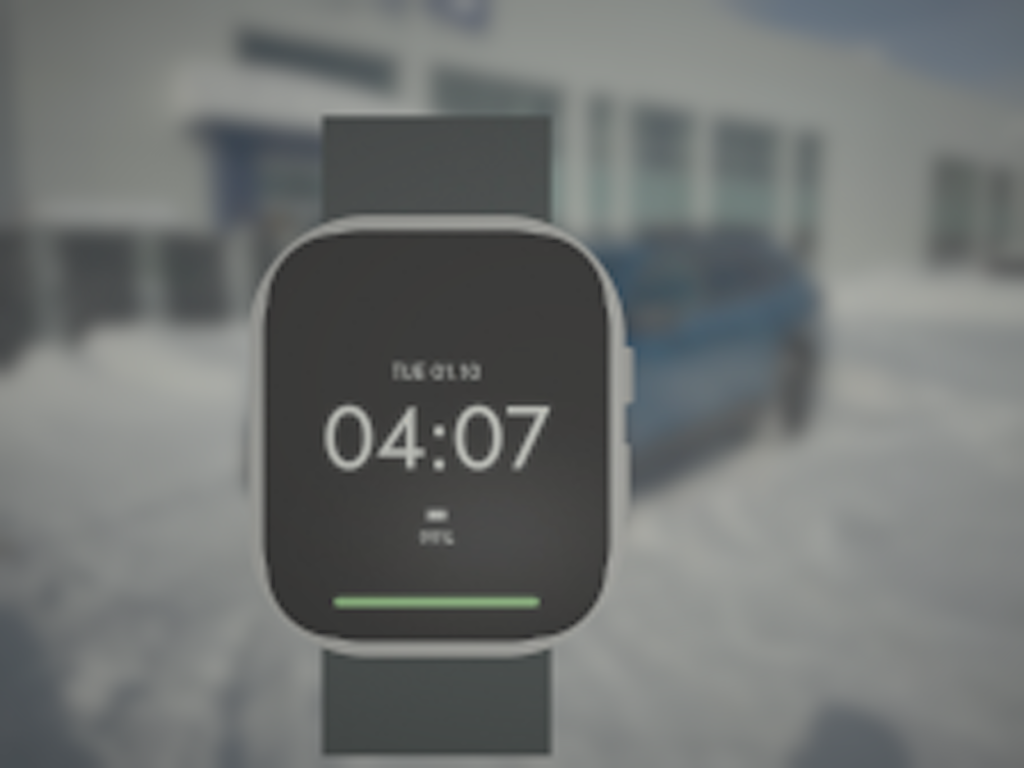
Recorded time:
4,07
